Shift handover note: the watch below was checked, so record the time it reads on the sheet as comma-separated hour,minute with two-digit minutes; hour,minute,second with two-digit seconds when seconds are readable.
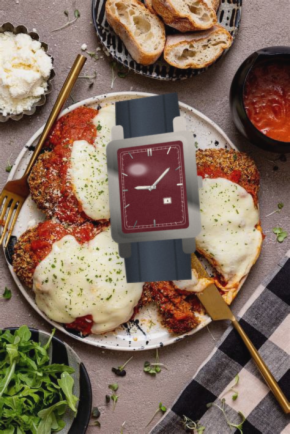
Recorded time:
9,08
